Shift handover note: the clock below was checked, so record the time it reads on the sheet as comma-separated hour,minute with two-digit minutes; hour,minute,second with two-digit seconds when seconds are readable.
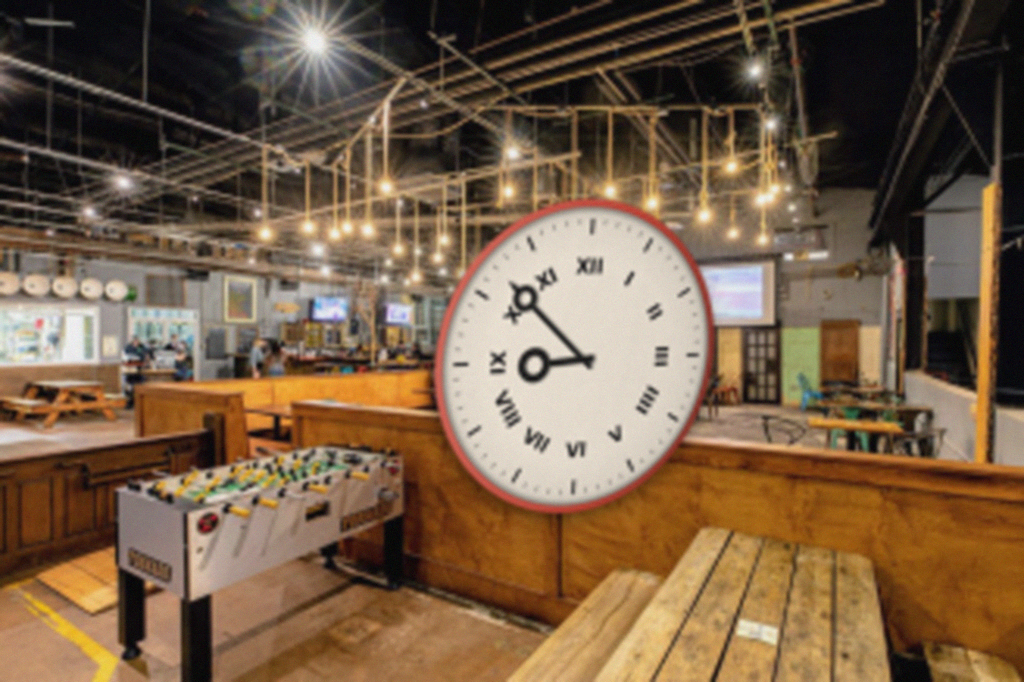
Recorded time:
8,52
